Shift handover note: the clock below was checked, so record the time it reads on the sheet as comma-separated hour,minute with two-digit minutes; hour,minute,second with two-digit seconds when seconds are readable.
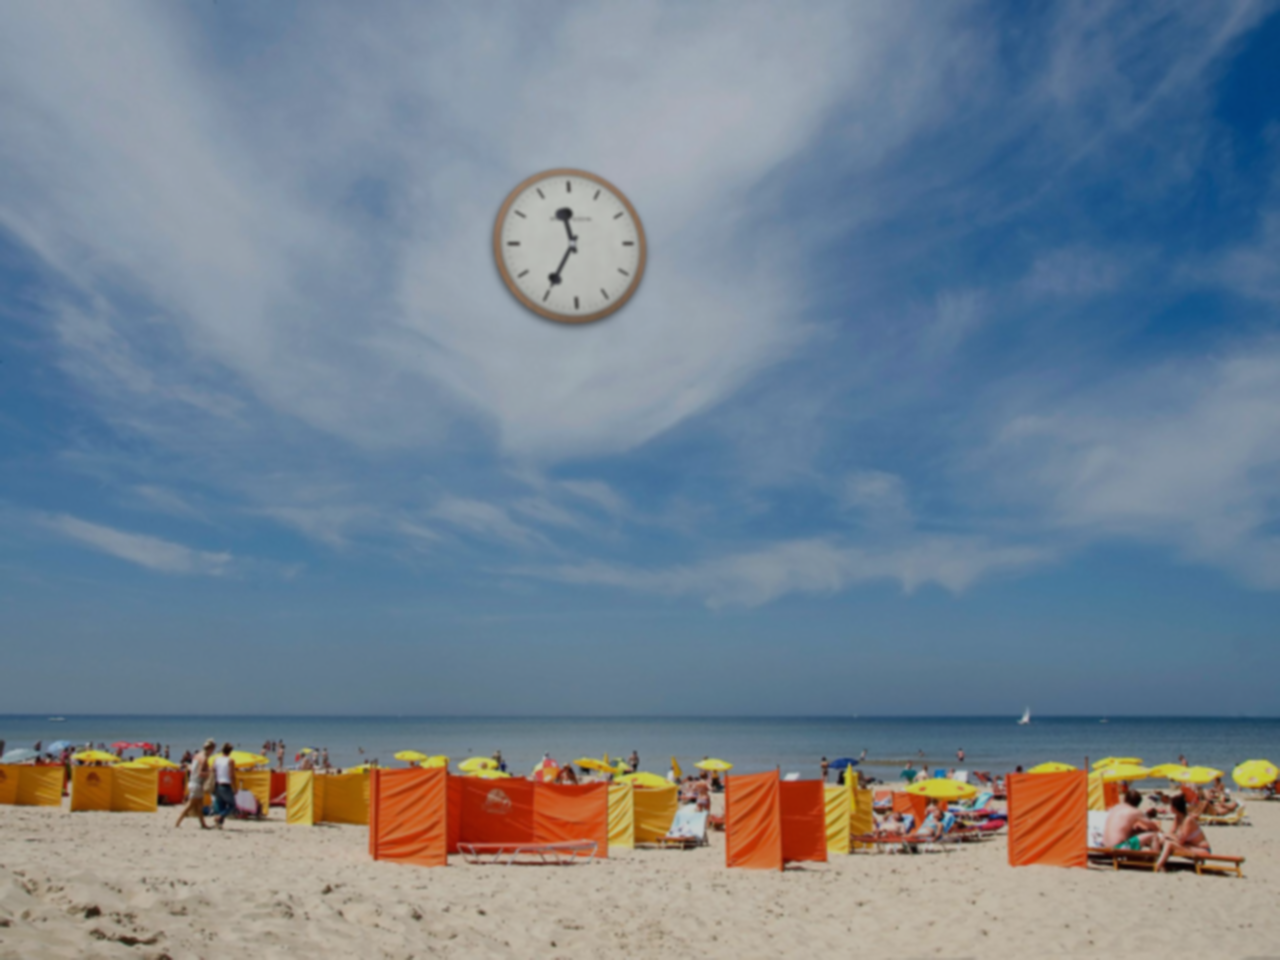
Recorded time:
11,35
